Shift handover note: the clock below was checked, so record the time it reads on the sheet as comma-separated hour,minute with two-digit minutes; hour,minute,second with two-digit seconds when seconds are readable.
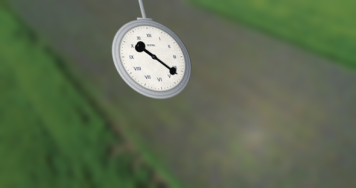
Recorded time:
10,22
